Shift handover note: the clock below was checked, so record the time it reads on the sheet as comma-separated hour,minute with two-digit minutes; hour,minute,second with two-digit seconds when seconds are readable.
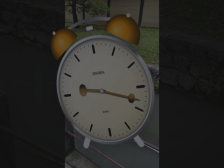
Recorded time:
9,18
